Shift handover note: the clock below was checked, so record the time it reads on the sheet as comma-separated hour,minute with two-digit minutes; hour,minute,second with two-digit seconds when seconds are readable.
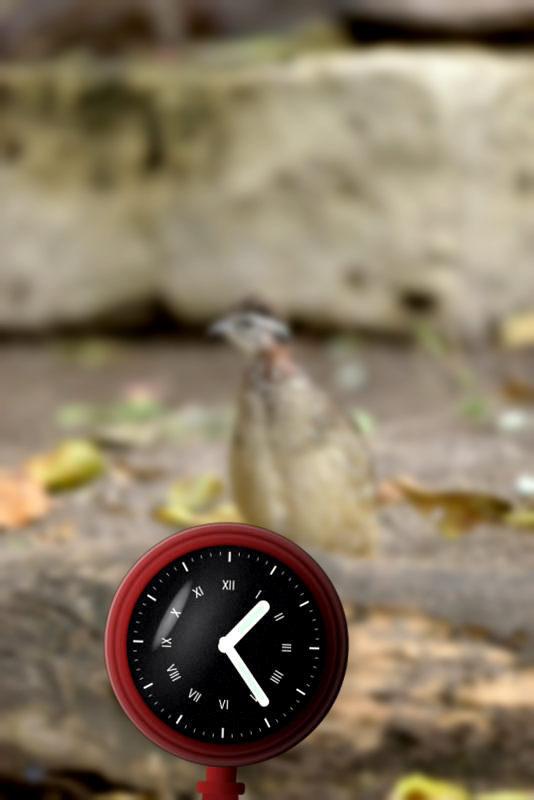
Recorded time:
1,24
